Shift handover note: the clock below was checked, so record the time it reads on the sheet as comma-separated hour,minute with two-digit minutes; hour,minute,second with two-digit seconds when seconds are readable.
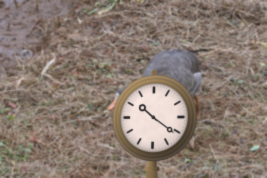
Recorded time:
10,21
